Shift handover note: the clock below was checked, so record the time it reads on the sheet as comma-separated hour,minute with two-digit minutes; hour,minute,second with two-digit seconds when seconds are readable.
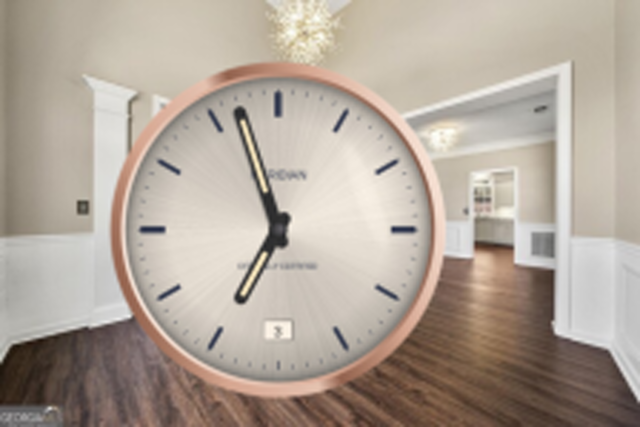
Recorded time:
6,57
